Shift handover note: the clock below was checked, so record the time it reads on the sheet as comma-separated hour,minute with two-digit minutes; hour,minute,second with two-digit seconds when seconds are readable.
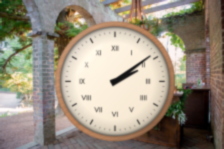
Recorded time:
2,09
